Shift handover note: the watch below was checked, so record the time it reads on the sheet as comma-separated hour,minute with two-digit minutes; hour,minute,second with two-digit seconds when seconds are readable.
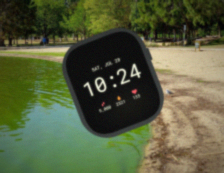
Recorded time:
10,24
